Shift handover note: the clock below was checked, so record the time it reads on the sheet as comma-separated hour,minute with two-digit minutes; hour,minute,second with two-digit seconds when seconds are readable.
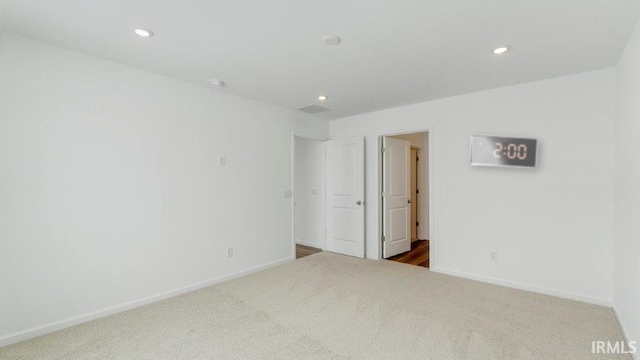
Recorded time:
2,00
